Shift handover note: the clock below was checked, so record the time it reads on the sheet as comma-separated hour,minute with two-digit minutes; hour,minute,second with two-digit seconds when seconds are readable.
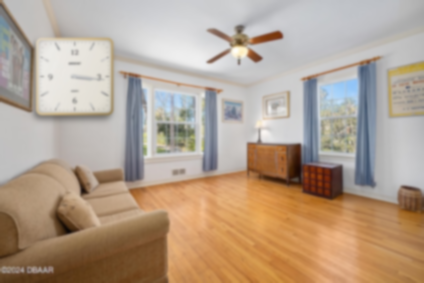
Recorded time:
3,16
